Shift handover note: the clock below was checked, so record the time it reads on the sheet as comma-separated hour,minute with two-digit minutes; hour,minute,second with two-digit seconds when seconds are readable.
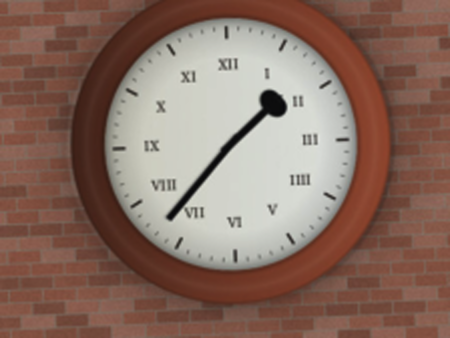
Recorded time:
1,37
